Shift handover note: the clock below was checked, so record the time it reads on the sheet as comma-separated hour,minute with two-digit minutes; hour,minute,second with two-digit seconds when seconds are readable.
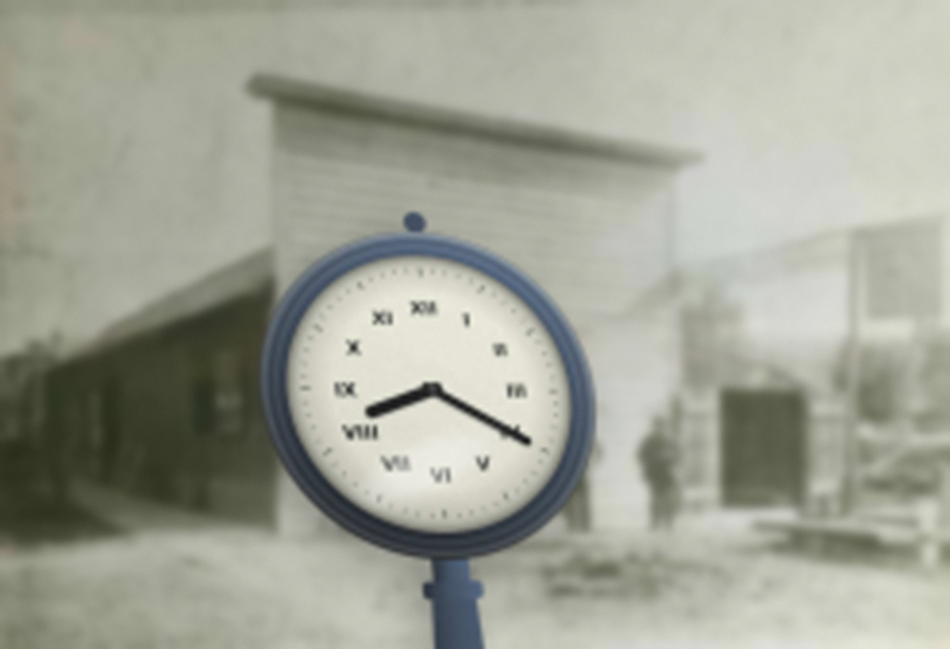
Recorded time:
8,20
